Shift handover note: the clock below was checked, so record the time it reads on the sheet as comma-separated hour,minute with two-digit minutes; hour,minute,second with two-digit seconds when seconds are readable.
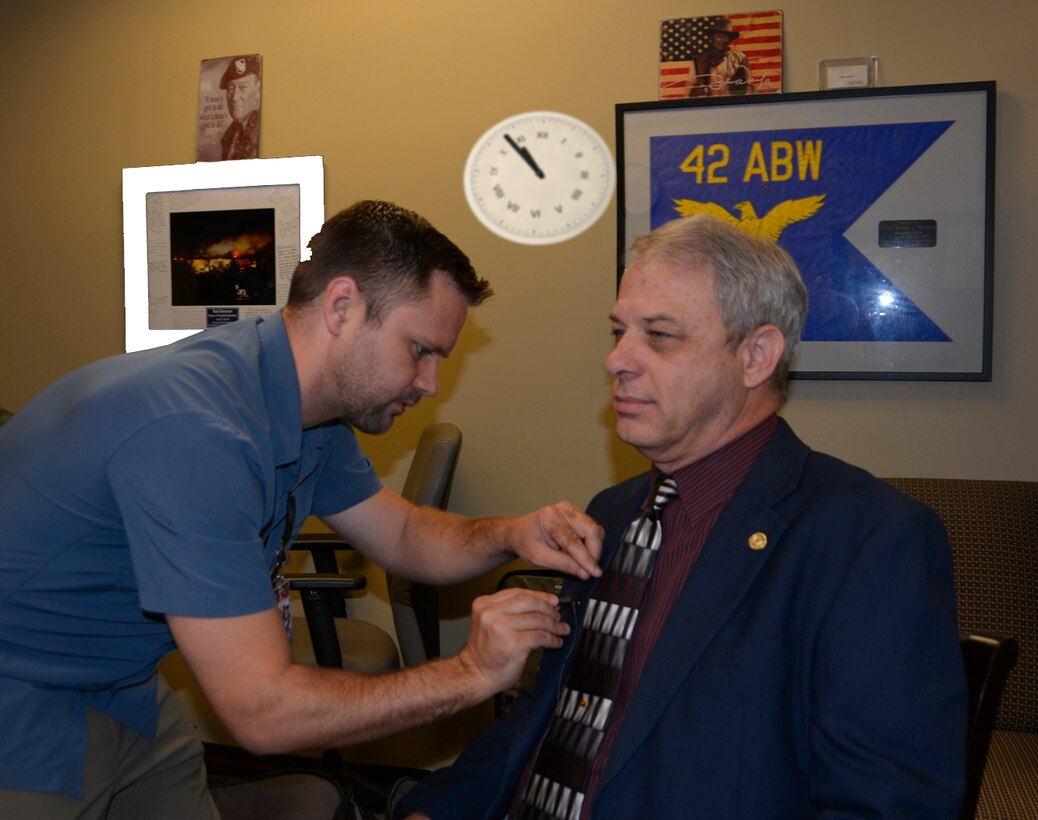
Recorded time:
10,53
